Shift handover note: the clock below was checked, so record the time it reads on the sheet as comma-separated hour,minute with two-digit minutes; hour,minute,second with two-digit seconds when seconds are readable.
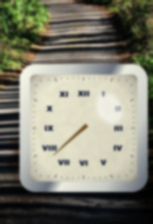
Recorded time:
7,38
